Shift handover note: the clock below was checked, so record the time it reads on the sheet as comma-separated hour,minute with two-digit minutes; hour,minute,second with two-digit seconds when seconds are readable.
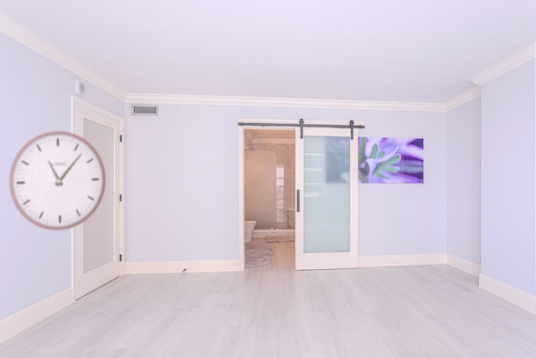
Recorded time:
11,07
